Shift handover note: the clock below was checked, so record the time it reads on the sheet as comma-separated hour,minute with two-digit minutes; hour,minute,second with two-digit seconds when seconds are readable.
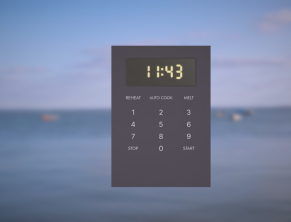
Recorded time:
11,43
